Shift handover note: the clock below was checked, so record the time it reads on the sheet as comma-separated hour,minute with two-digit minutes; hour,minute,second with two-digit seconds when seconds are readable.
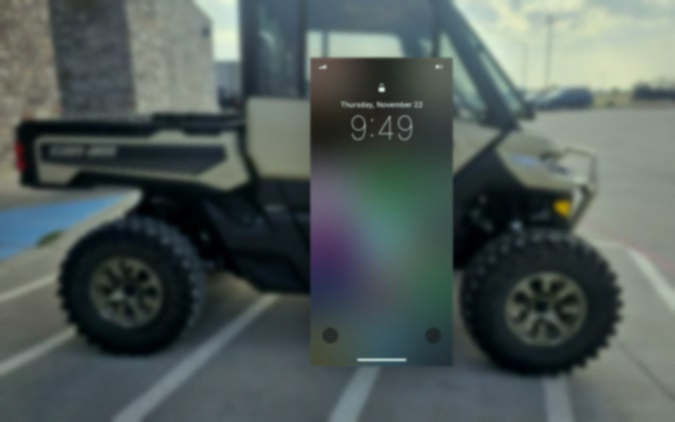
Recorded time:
9,49
